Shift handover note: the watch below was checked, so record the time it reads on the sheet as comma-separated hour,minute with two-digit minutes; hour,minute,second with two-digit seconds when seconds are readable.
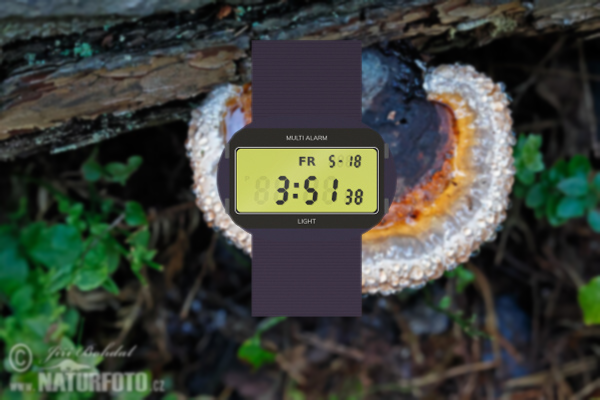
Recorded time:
3,51,38
